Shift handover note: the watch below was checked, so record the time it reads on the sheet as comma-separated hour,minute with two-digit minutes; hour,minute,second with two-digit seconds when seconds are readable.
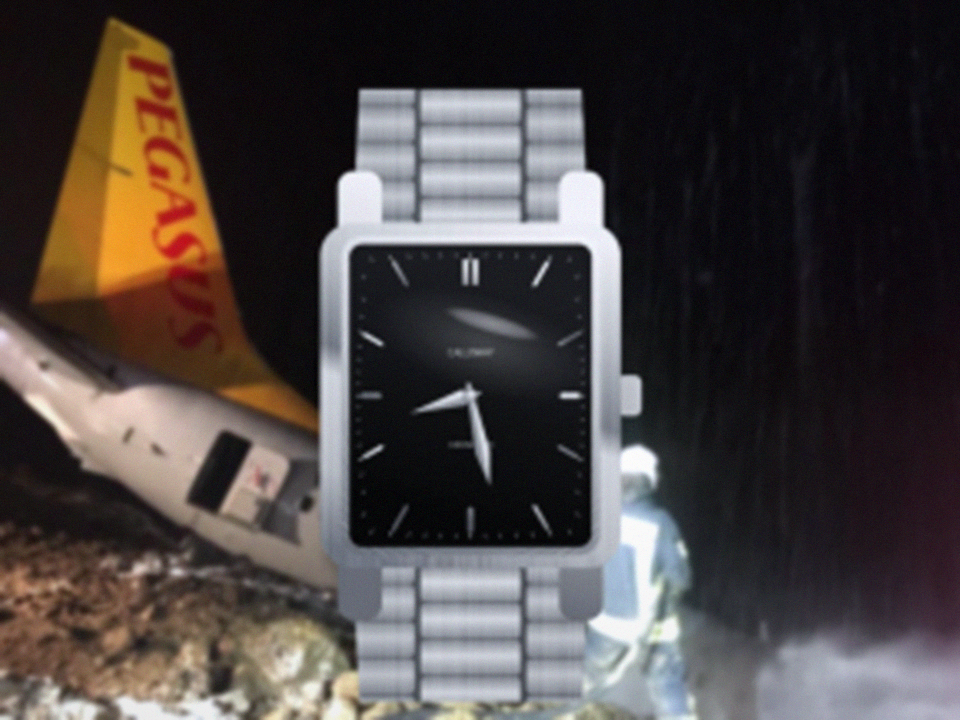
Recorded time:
8,28
